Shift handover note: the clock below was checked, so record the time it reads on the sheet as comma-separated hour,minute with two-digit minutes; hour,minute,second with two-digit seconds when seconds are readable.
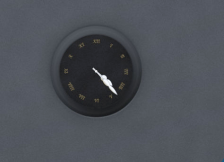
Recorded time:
4,23
